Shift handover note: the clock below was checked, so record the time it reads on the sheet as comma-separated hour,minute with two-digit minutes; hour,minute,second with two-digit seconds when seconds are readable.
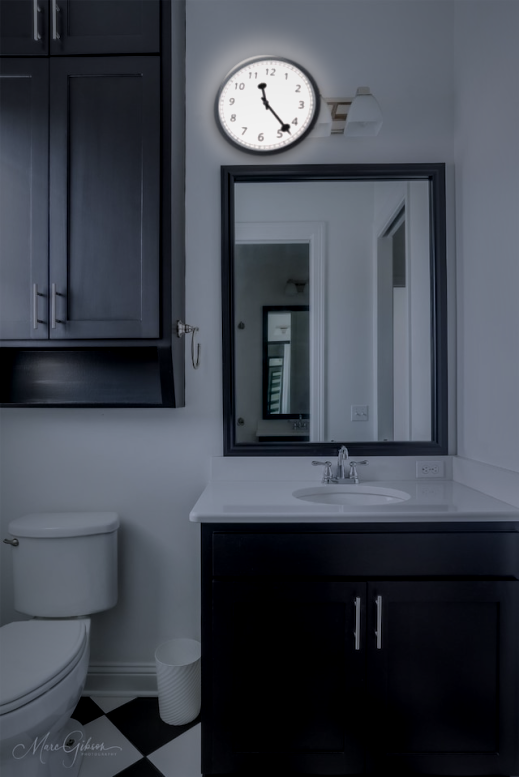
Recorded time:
11,23
